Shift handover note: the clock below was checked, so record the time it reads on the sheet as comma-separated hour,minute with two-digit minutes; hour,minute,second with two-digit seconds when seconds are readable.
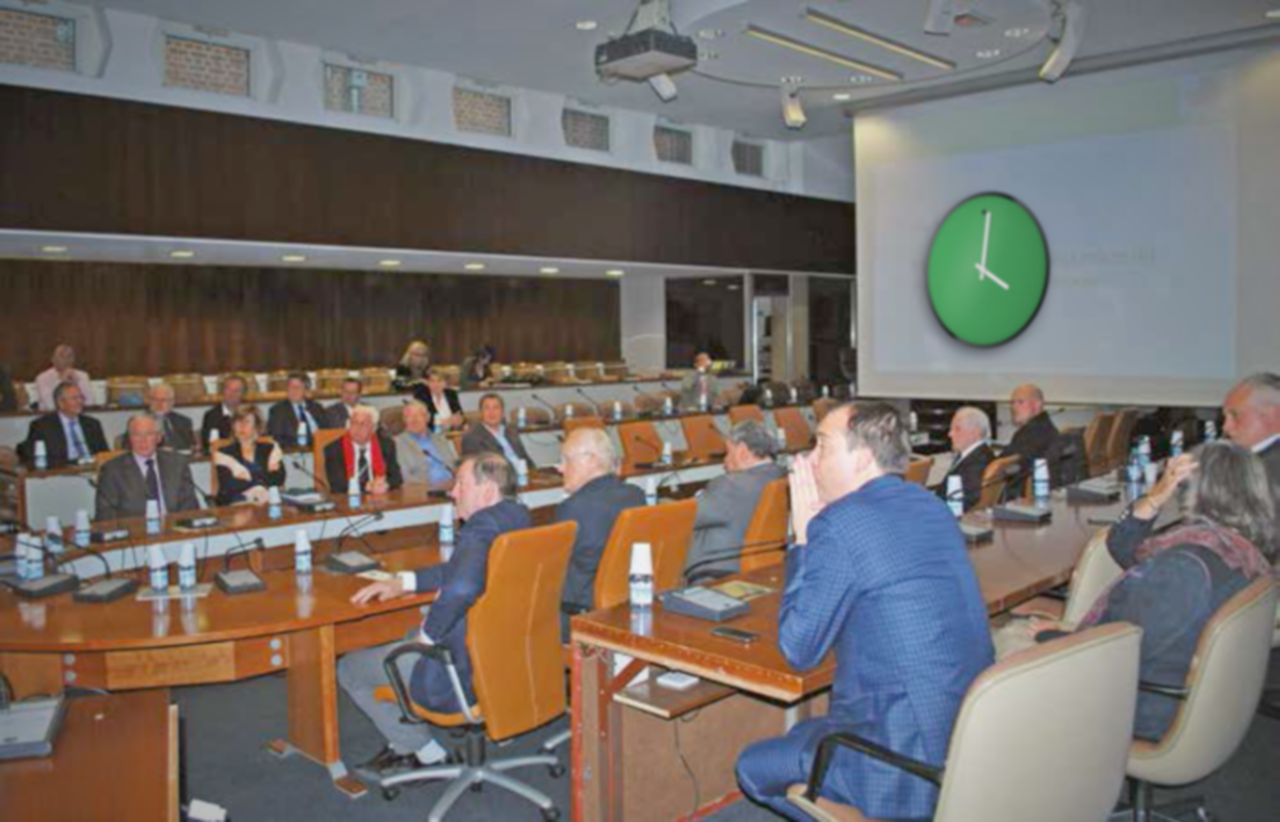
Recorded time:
4,01
